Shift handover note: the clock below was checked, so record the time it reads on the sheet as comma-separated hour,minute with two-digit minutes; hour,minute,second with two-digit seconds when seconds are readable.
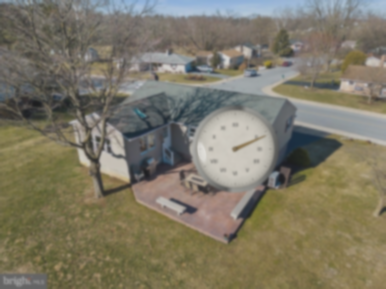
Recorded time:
2,11
